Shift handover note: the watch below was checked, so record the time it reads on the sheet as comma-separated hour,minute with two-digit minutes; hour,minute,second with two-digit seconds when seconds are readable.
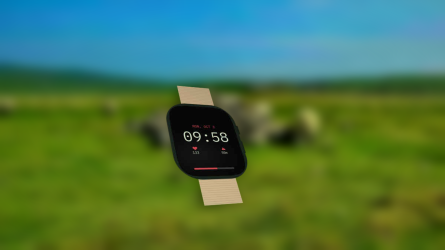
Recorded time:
9,58
